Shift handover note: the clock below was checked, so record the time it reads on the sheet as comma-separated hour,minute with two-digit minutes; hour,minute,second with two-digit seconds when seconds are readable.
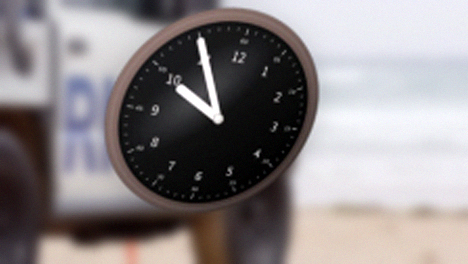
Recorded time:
9,55
